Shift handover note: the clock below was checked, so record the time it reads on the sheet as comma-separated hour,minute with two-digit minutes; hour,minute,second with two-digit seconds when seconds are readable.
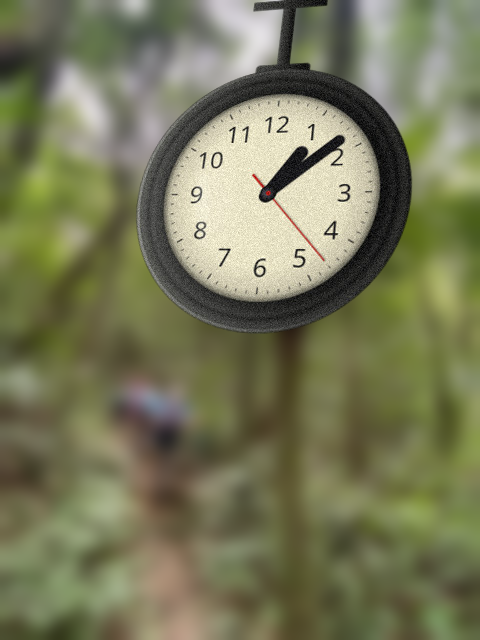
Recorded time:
1,08,23
